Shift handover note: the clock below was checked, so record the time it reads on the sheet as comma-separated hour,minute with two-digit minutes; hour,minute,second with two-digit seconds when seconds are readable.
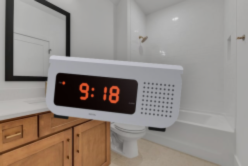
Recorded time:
9,18
